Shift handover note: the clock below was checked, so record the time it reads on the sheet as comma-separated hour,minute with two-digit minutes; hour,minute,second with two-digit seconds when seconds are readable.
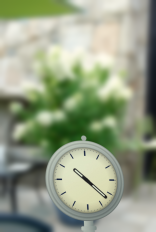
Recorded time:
10,22
